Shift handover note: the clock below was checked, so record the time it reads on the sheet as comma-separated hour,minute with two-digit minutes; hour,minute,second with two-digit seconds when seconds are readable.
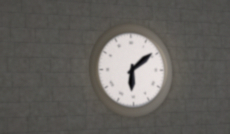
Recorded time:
6,09
